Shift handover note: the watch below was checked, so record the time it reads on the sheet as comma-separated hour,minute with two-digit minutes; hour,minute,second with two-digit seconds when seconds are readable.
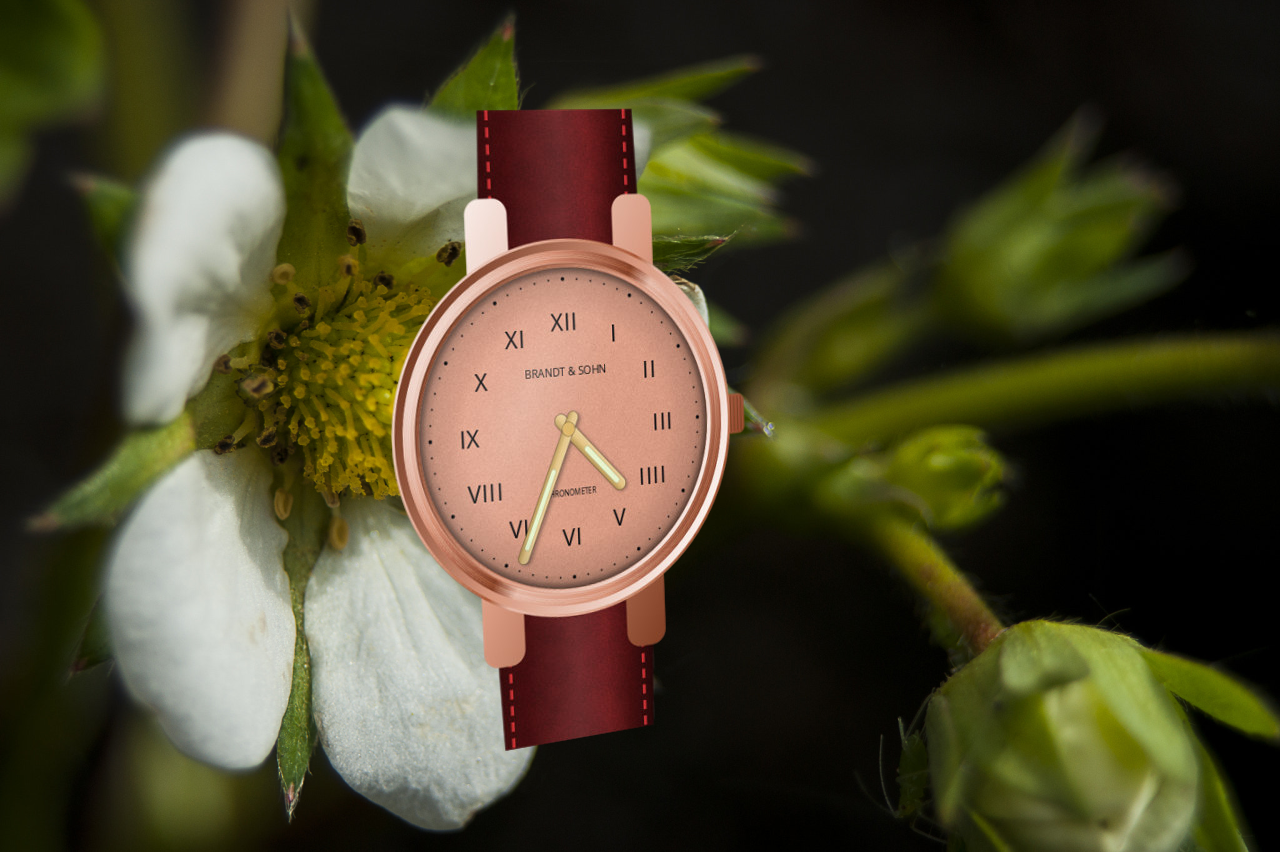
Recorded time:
4,34
